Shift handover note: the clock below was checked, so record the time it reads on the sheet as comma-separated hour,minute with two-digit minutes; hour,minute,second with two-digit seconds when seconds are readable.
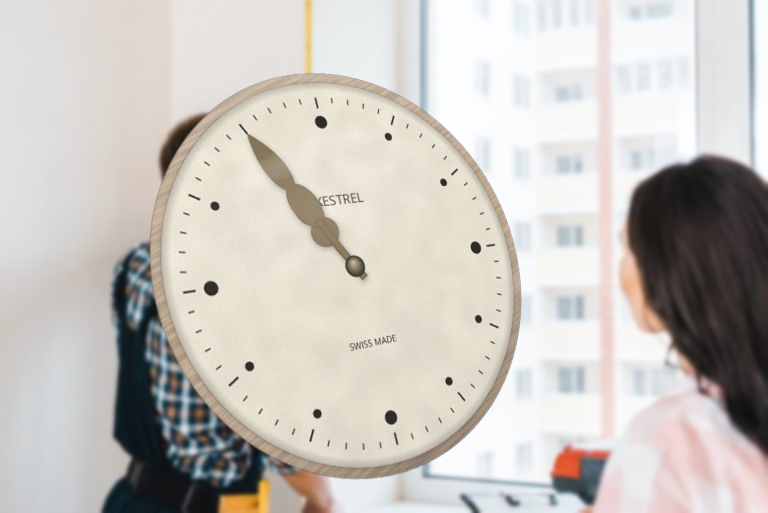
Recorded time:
10,55
